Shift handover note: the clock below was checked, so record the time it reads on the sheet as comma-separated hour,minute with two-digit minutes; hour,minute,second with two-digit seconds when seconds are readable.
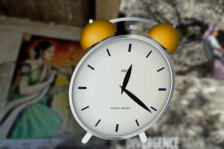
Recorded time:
12,21
